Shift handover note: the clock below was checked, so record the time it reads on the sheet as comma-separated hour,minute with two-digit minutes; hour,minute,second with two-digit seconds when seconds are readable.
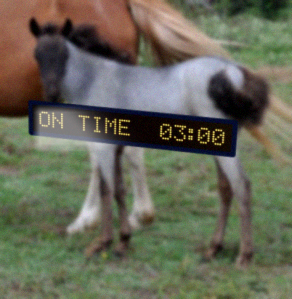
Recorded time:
3,00
